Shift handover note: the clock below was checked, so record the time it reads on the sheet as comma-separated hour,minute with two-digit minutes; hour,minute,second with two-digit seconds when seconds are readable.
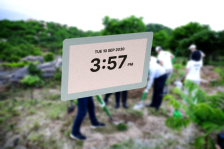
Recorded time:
3,57
